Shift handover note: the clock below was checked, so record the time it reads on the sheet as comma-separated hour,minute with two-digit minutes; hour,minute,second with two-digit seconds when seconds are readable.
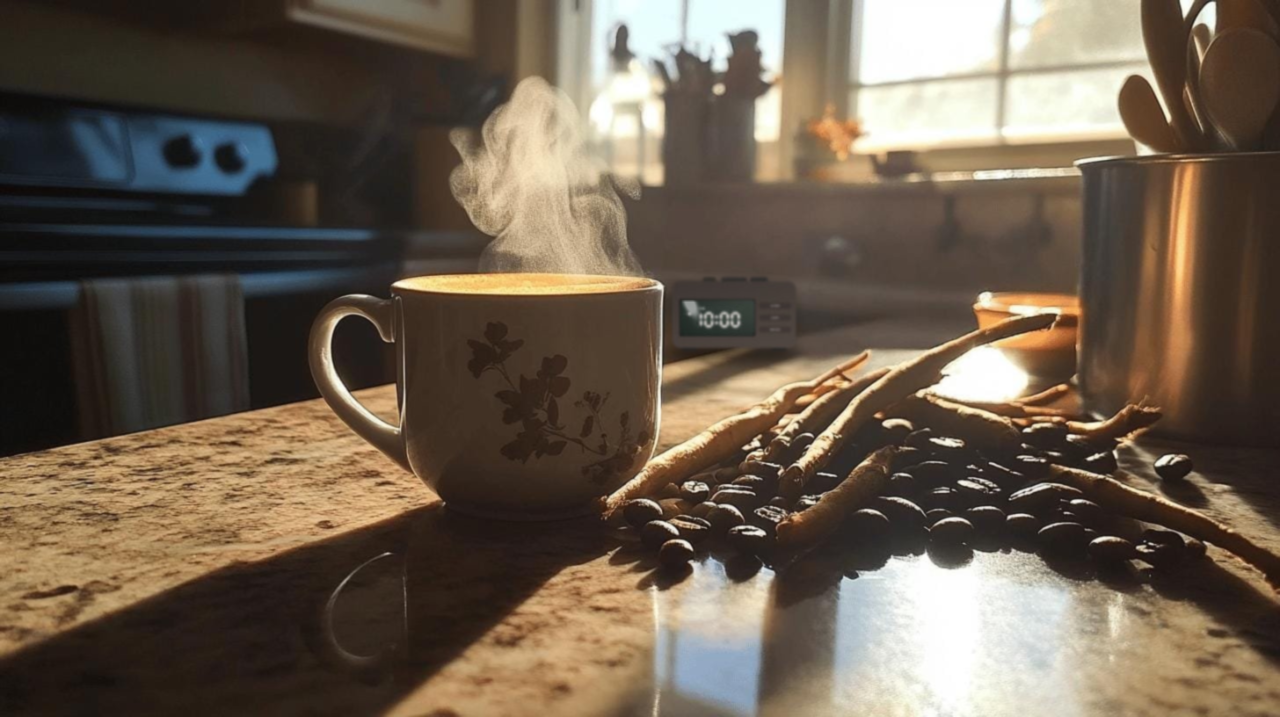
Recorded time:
10,00
